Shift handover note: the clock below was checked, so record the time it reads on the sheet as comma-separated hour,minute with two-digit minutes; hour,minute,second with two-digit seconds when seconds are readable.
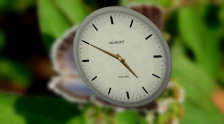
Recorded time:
4,50
